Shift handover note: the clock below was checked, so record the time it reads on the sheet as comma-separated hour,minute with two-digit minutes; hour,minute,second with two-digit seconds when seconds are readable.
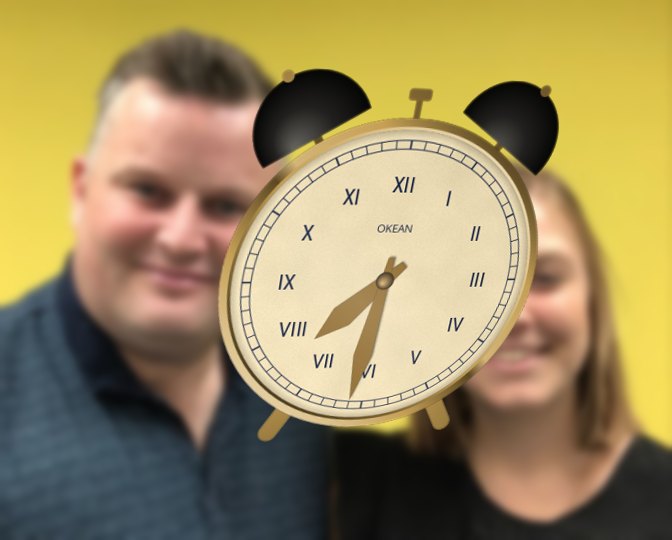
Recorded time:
7,31
